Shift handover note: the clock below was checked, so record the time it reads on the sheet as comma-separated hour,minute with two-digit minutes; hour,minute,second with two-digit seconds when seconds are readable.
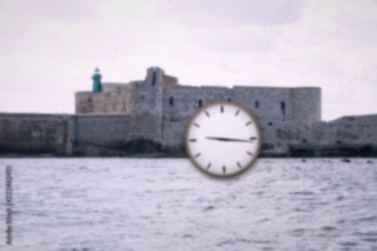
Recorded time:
9,16
